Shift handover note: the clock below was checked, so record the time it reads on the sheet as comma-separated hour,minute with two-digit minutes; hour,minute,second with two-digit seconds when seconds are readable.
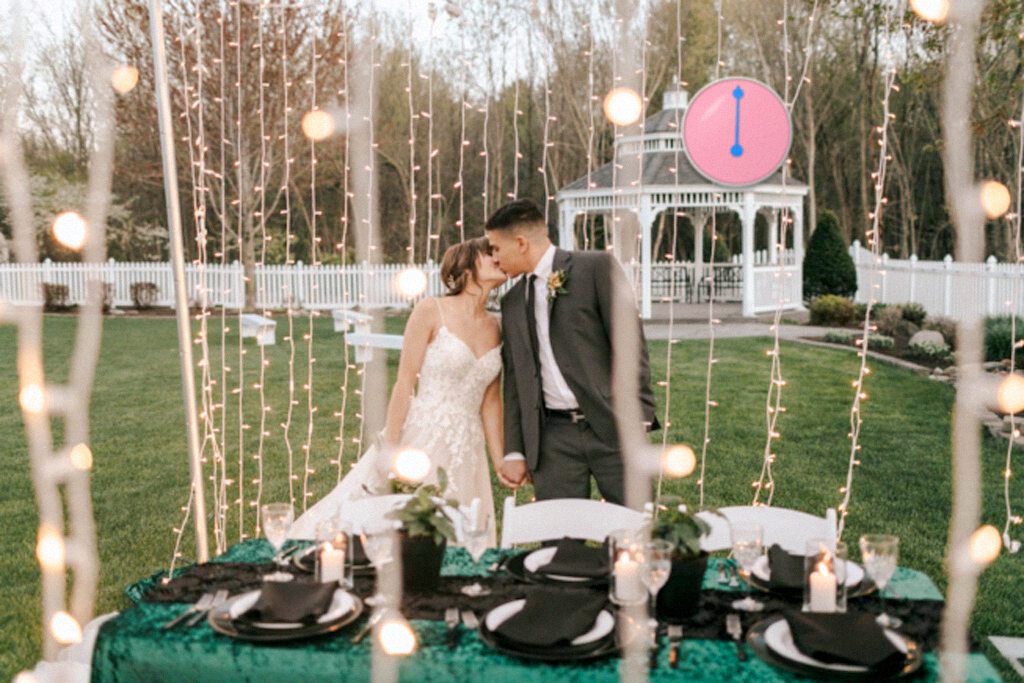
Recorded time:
6,00
